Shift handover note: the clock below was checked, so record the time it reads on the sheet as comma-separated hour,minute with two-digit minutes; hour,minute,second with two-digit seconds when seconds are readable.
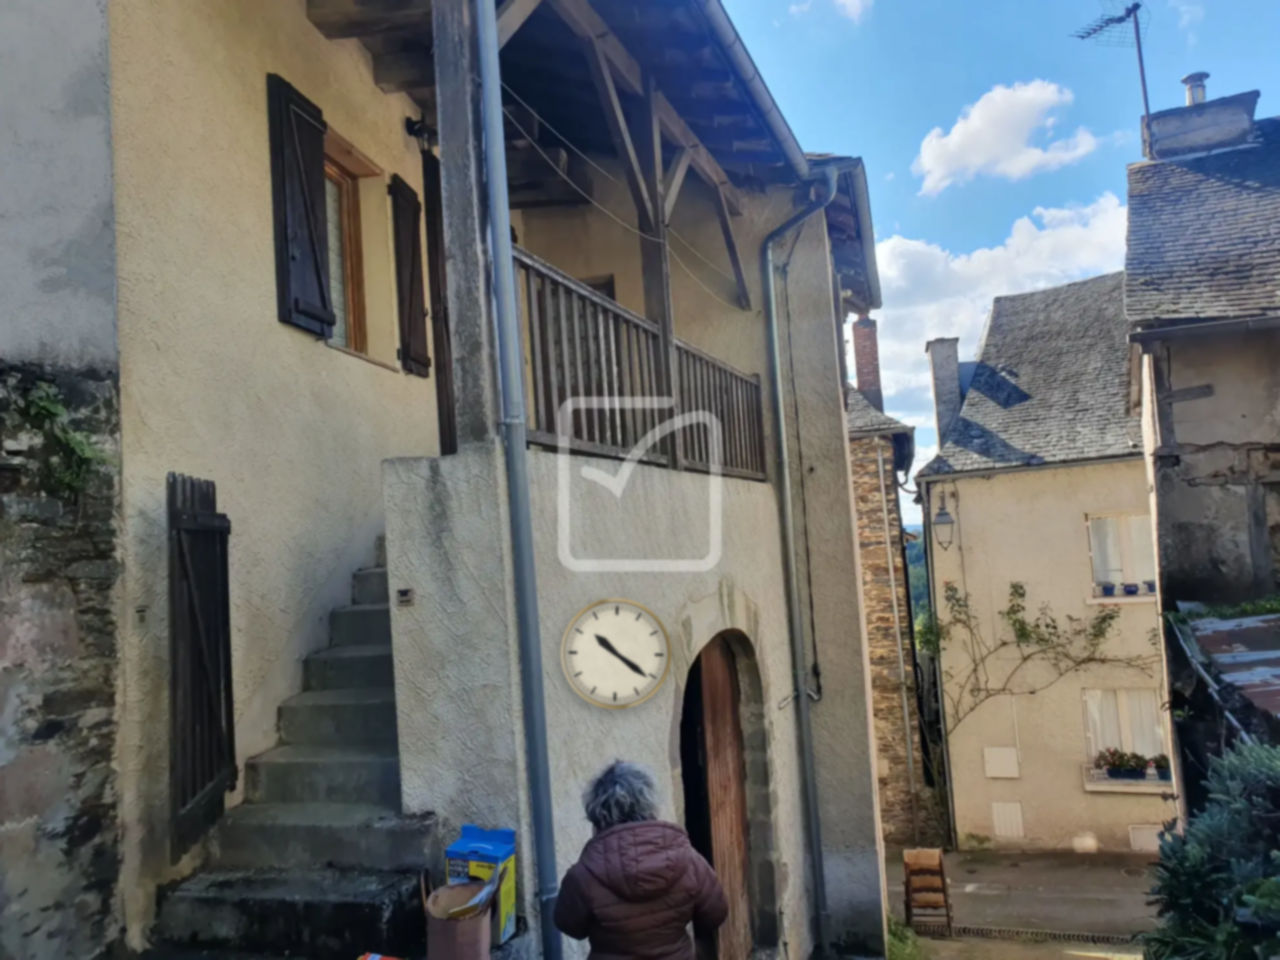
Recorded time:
10,21
